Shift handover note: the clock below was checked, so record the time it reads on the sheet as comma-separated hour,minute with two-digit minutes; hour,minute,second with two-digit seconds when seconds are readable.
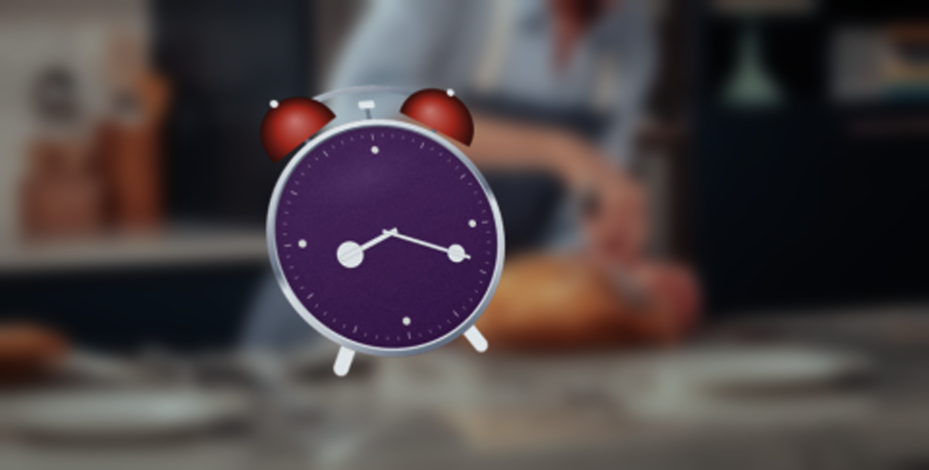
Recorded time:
8,19
